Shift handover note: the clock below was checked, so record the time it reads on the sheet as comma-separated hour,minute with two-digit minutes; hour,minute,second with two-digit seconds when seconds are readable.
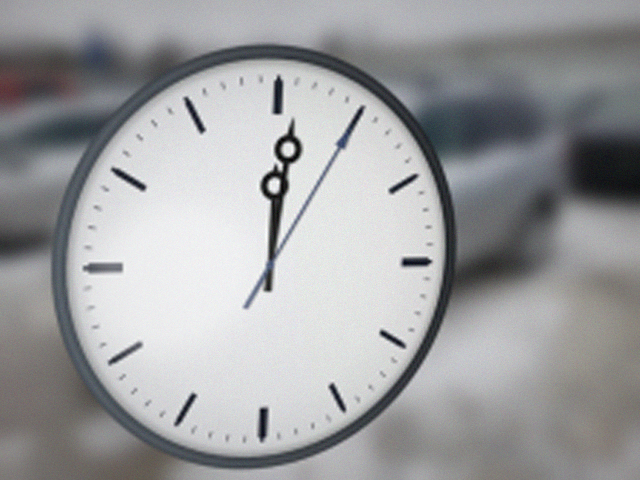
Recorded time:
12,01,05
